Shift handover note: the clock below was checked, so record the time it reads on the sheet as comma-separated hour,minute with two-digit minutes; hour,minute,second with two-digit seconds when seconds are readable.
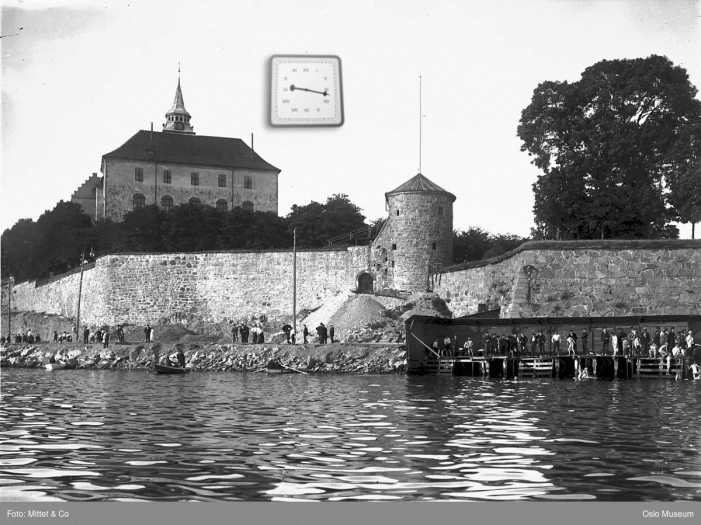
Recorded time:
9,17
